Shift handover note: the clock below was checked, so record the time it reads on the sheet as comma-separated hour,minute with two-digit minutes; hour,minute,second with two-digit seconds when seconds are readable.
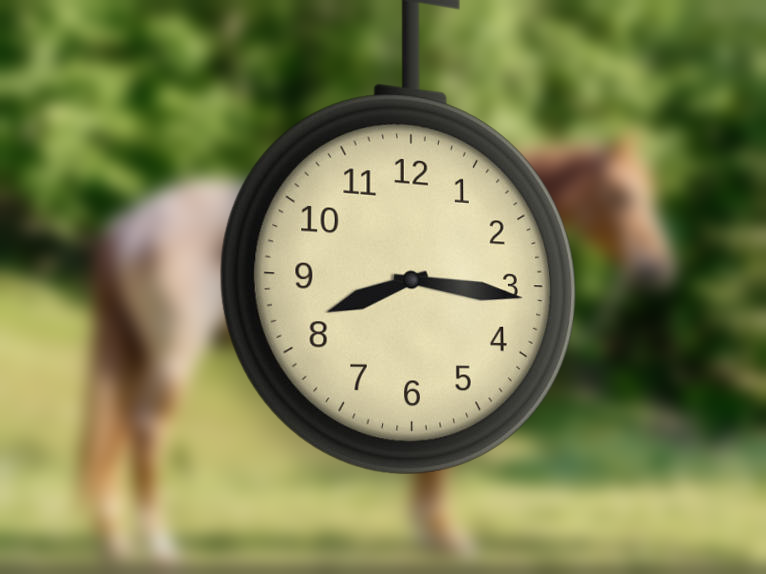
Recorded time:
8,16
